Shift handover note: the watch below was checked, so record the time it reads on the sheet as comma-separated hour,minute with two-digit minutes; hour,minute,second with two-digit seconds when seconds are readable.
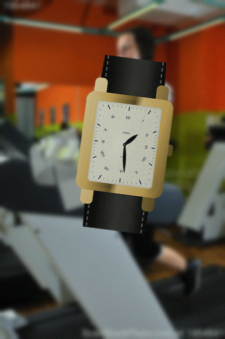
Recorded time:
1,29
